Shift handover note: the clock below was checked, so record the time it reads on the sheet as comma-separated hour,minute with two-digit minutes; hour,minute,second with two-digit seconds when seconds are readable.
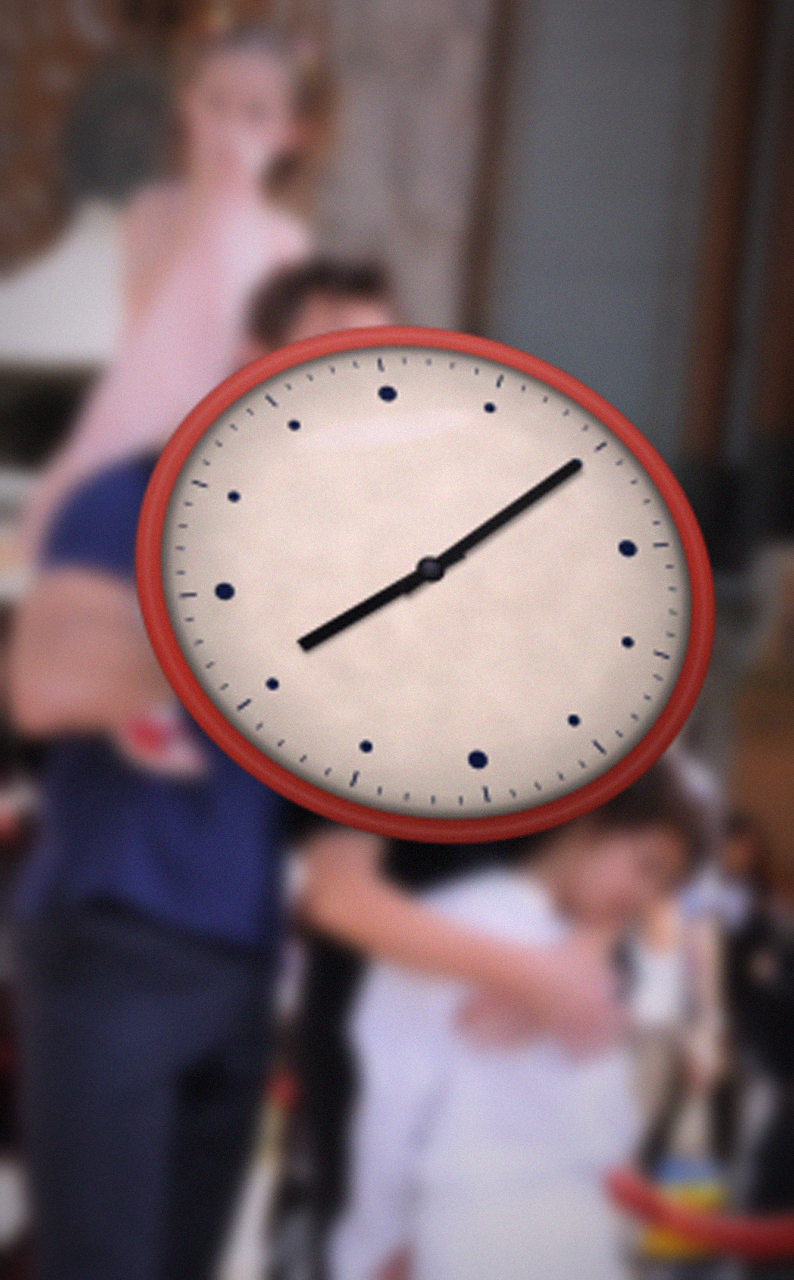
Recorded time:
8,10
